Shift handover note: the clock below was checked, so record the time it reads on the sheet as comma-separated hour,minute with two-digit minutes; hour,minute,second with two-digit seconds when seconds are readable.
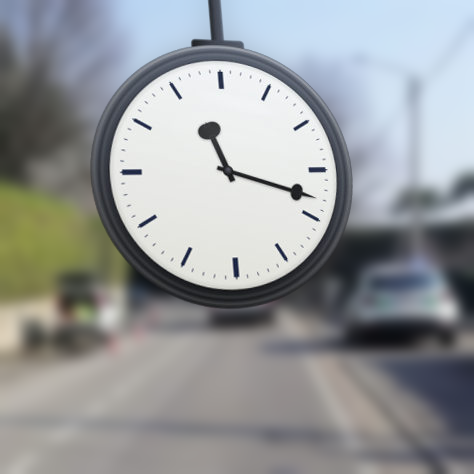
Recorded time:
11,18
